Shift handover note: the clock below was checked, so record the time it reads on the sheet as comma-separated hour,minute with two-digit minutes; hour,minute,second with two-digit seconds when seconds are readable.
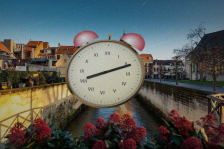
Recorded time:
8,11
